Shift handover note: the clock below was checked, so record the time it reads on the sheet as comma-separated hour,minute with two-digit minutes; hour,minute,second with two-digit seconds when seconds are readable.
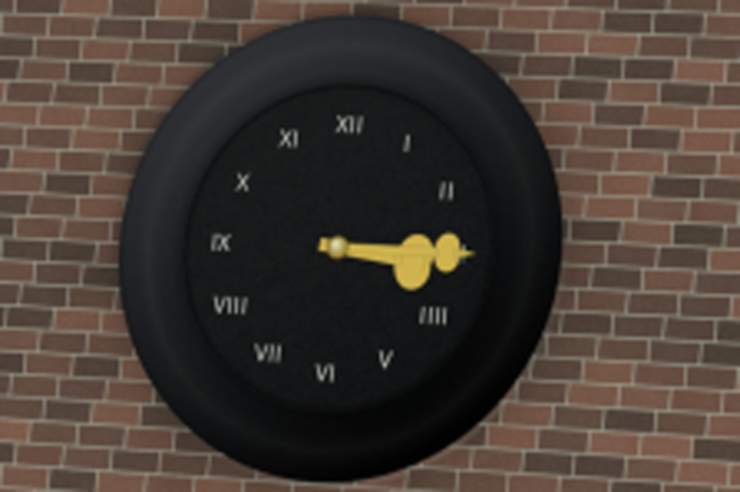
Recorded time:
3,15
